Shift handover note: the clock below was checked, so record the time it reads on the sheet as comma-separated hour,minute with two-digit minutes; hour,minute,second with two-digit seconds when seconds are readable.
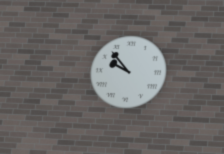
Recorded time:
9,53
